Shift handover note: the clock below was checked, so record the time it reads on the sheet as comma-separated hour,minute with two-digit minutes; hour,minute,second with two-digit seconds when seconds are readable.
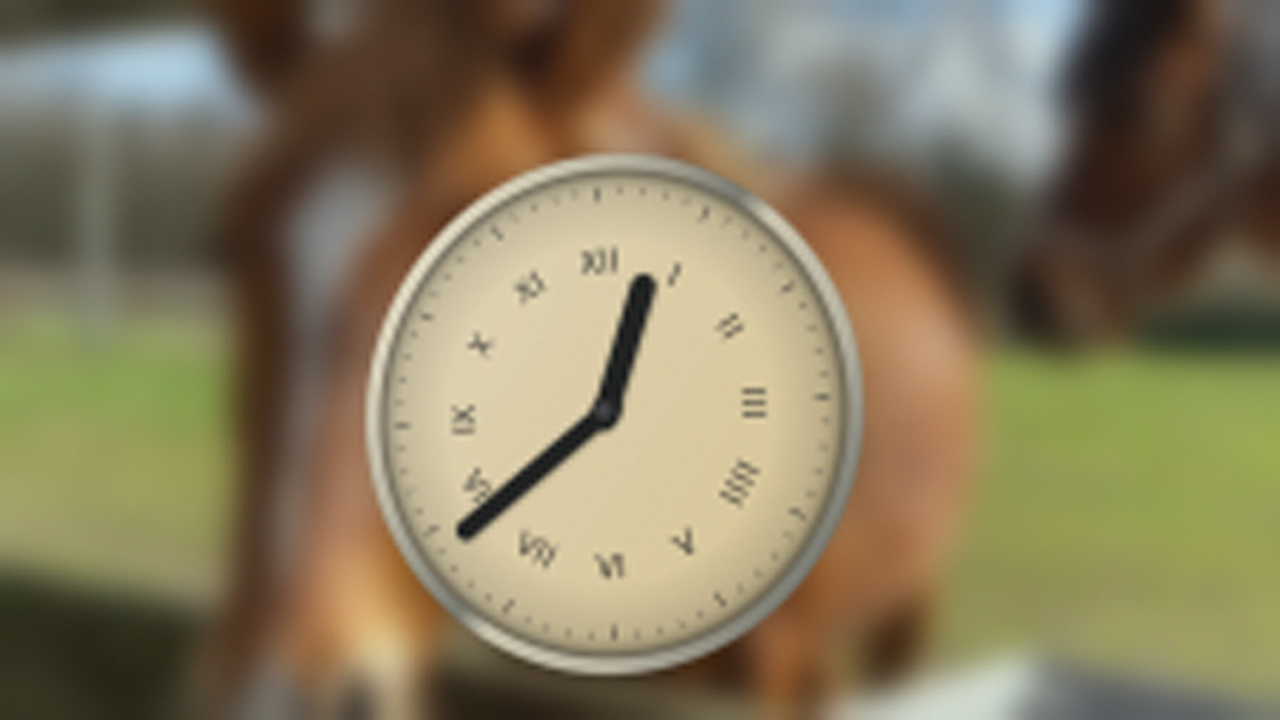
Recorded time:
12,39
